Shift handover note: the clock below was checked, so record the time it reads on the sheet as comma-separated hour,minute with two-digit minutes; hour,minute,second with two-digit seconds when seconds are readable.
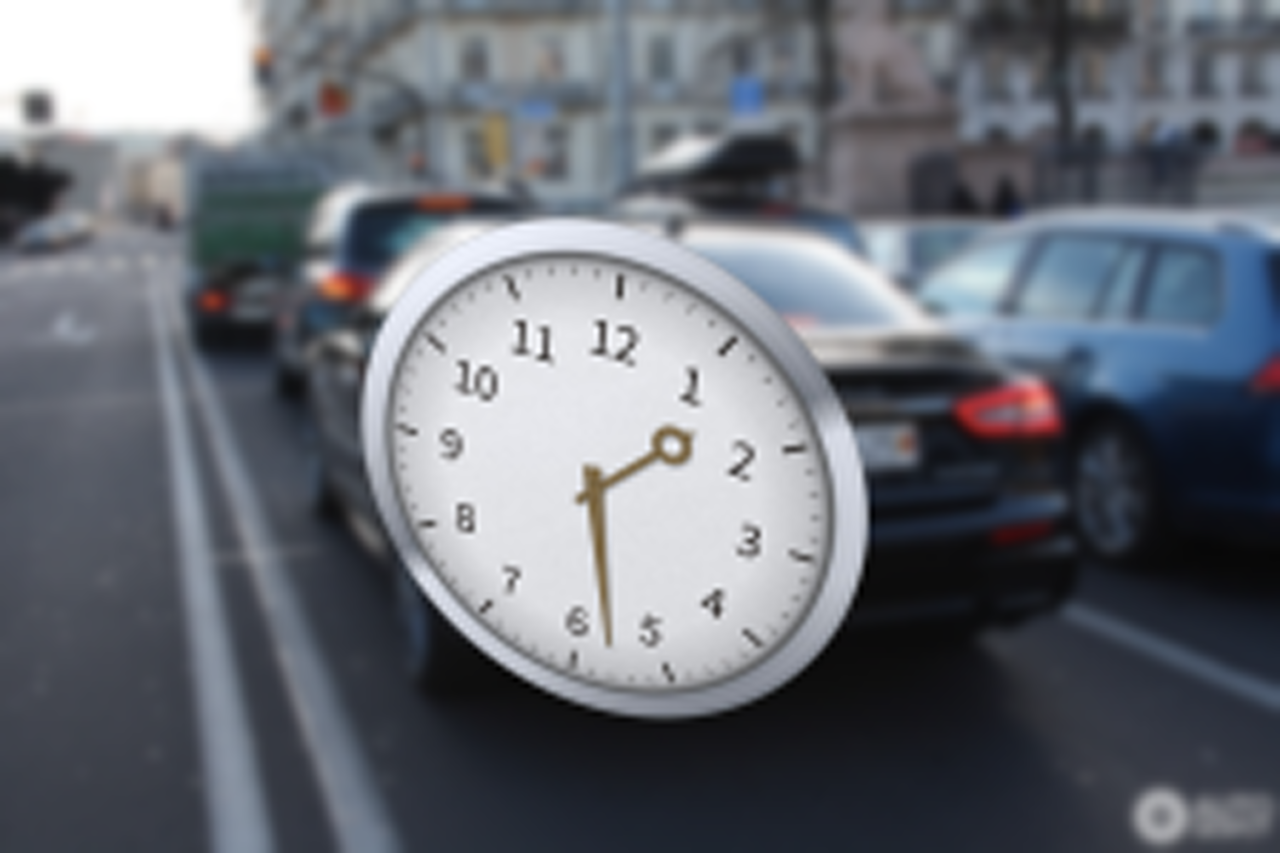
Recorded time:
1,28
